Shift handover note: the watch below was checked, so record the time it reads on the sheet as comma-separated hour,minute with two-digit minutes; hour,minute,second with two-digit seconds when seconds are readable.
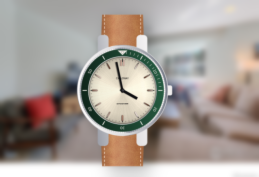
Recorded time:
3,58
